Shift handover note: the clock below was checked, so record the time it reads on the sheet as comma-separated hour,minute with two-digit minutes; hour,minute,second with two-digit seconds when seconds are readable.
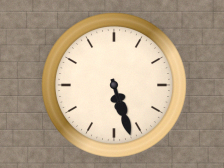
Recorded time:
5,27
